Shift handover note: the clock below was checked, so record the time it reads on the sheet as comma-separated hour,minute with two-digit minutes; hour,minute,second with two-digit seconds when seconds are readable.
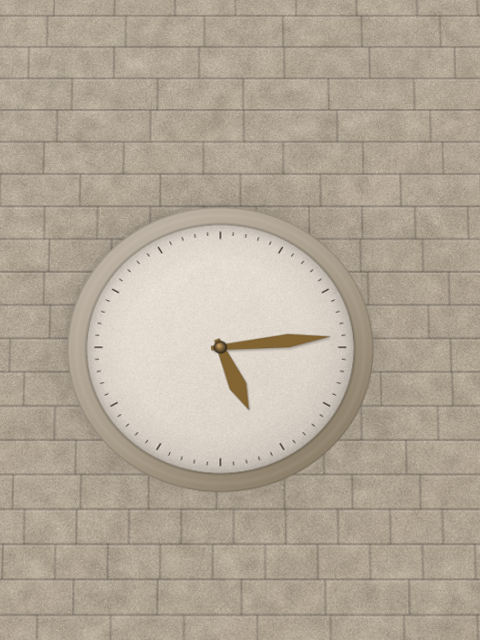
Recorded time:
5,14
